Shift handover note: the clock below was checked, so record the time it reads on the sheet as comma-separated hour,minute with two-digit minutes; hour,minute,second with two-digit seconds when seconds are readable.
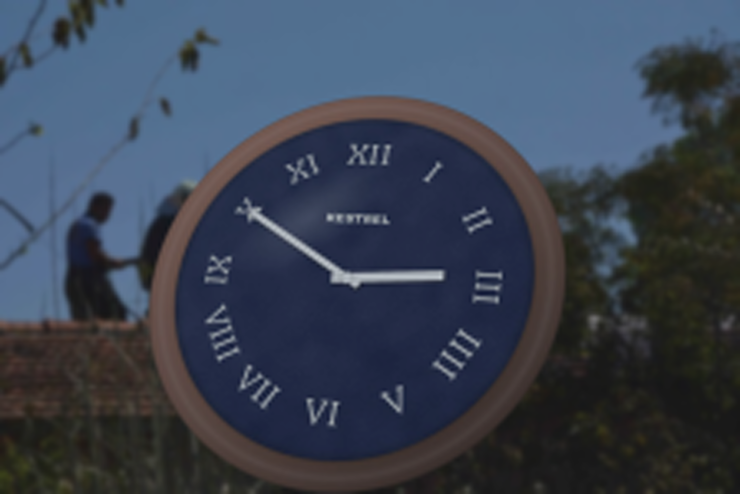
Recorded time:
2,50
